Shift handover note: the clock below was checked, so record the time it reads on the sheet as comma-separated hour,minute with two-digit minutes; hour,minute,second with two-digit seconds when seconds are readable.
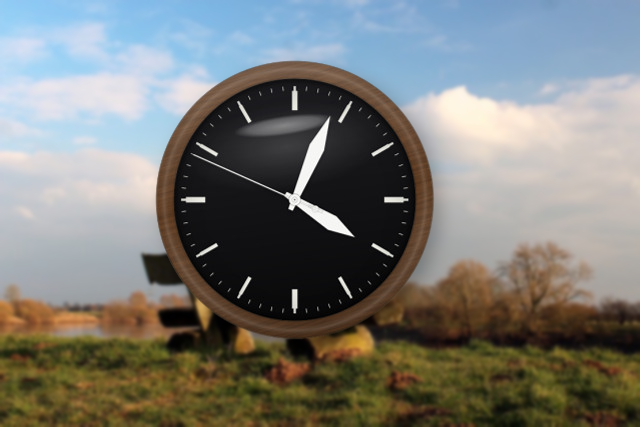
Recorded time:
4,03,49
